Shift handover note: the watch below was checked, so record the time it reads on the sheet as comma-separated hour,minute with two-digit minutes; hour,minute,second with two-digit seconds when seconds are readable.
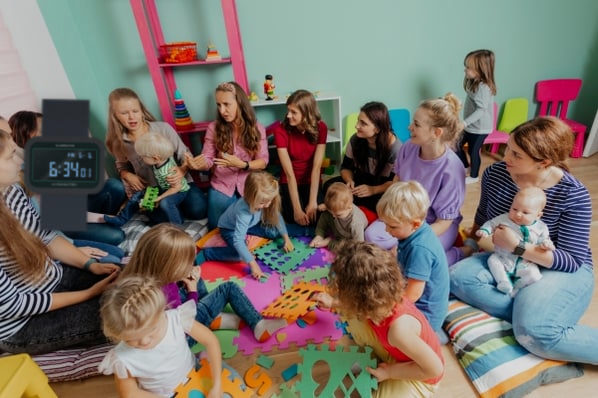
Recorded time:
6,34
